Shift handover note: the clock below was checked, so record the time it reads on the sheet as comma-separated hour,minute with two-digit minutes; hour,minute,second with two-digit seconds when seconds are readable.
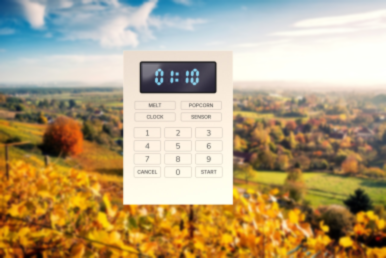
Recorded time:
1,10
